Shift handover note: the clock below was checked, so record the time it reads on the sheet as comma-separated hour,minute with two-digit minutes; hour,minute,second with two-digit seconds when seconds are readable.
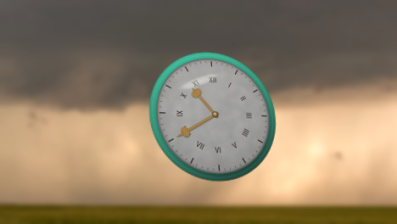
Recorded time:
10,40
